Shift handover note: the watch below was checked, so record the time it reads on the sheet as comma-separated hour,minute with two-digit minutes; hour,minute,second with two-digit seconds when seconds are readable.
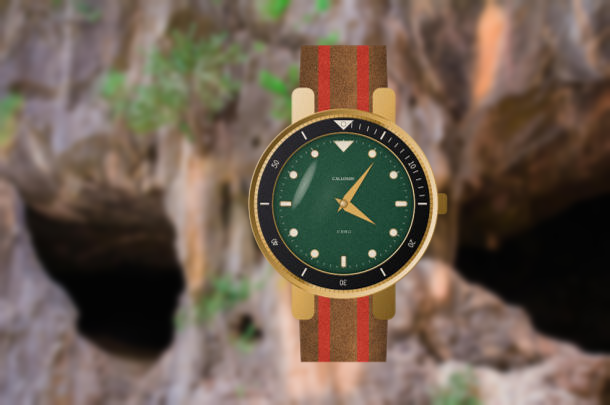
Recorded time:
4,06
